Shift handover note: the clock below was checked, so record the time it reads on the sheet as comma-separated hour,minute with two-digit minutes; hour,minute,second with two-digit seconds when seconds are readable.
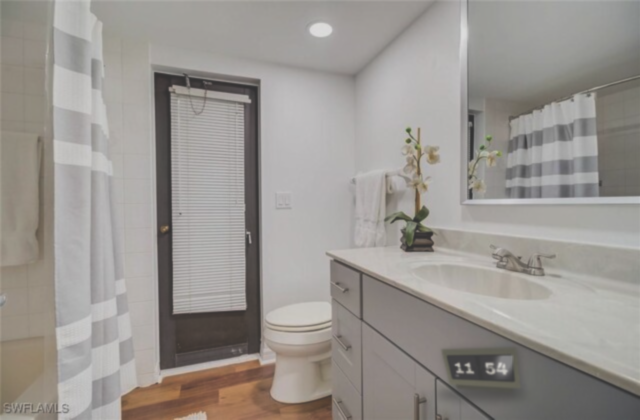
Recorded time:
11,54
